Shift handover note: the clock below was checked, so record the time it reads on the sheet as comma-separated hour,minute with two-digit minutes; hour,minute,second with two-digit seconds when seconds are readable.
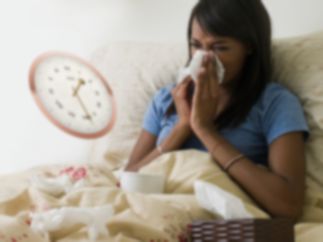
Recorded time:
1,28
